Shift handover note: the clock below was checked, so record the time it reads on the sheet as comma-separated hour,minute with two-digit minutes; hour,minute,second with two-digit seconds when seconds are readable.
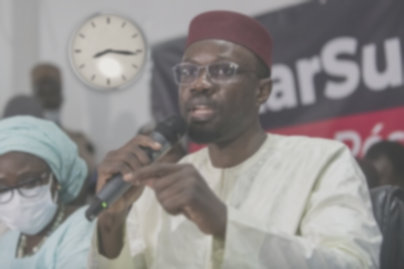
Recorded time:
8,16
